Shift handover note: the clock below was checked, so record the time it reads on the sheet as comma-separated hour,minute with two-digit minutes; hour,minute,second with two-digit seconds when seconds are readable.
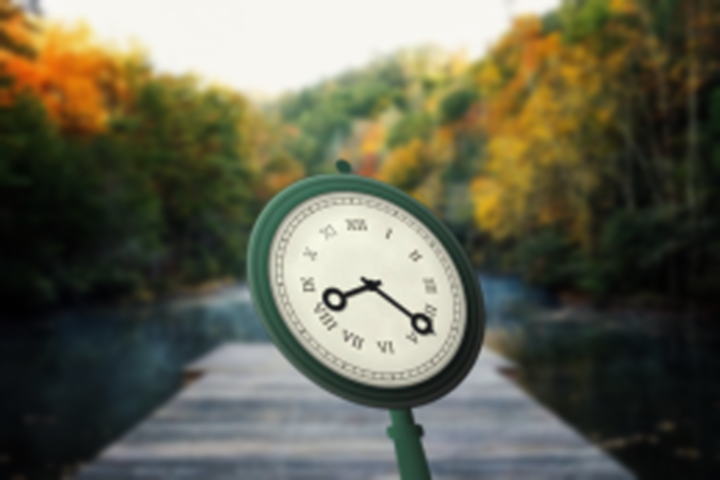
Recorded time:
8,22
